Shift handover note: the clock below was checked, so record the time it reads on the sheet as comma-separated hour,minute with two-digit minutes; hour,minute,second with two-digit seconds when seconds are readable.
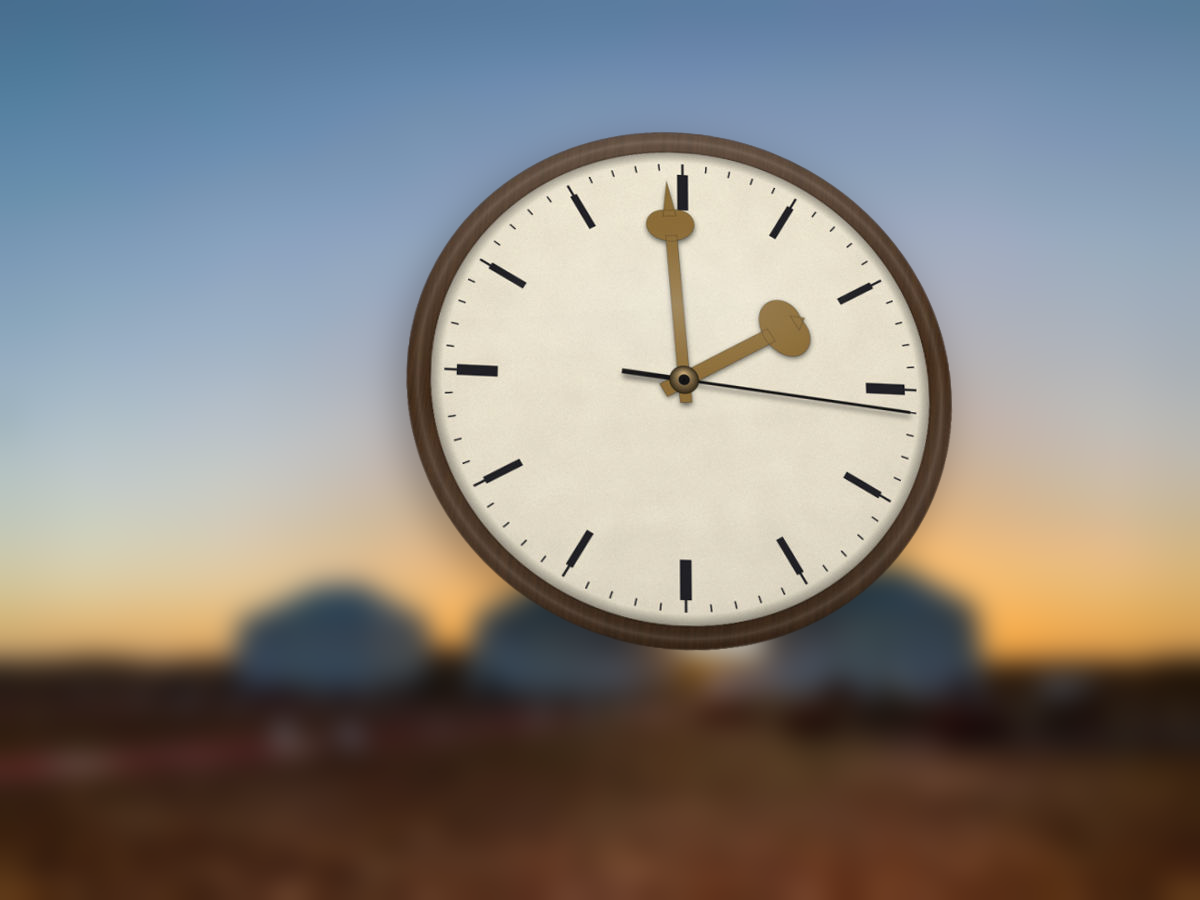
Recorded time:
1,59,16
